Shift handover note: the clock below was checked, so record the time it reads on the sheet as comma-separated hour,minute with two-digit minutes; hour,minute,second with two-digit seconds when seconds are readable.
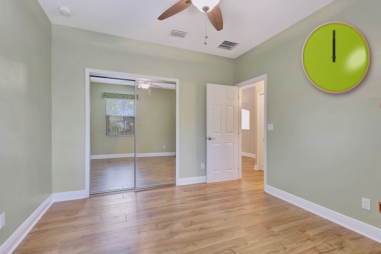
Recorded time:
12,00
